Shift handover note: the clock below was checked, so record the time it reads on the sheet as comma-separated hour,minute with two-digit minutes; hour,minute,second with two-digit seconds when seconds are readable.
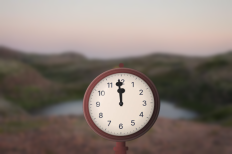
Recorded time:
11,59
